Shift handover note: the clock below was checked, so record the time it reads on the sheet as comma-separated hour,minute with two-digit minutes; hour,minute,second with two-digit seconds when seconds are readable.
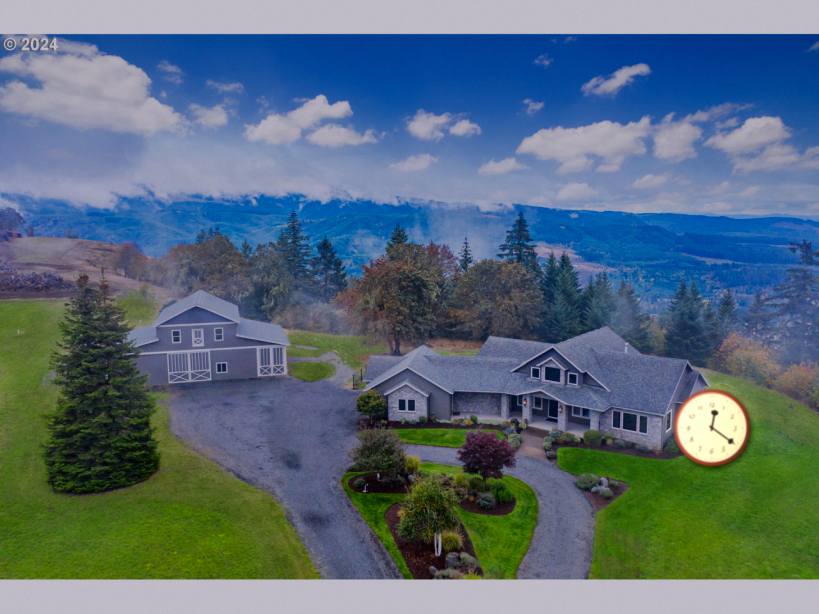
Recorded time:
12,21
